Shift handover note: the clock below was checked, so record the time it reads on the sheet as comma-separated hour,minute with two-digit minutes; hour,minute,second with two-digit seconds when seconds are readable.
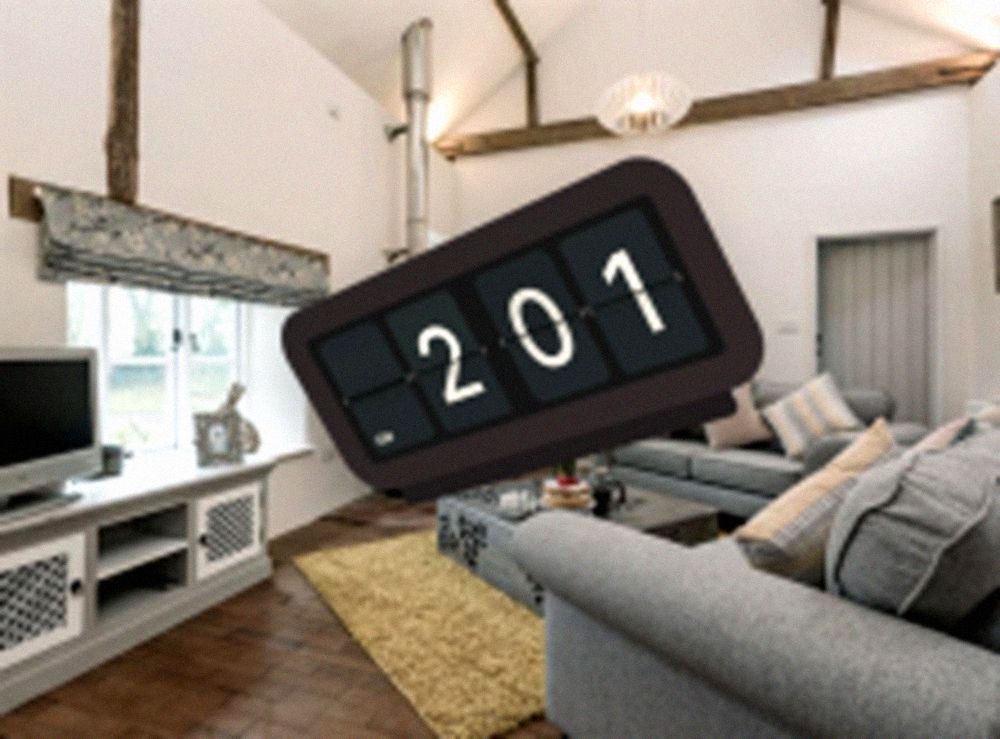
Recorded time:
2,01
